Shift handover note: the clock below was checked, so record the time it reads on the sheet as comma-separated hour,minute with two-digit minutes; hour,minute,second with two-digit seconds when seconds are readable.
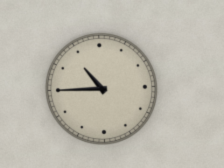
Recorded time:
10,45
